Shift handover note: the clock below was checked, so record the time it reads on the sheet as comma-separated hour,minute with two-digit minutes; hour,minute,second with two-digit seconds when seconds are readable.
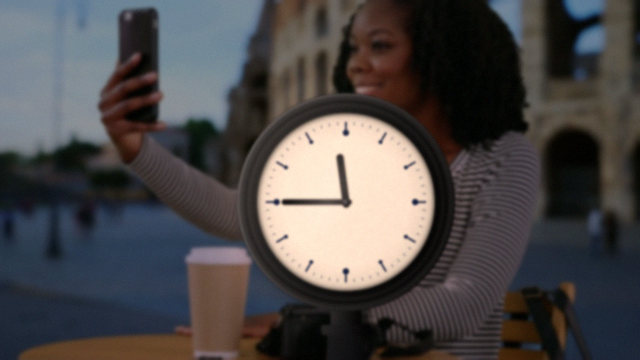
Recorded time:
11,45
